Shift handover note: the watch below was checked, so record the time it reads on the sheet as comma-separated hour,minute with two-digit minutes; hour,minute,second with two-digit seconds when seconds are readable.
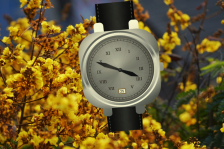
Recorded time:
3,49
